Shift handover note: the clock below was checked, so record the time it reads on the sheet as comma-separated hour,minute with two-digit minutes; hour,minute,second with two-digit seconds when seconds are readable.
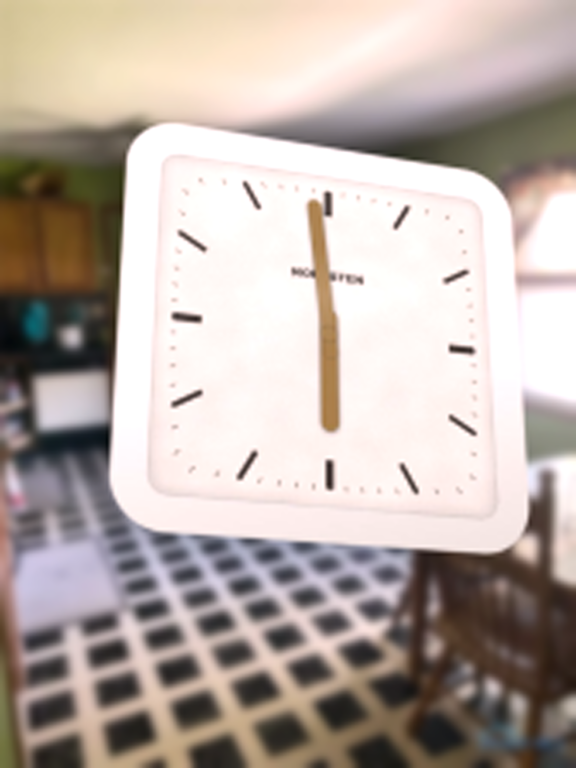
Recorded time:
5,59
